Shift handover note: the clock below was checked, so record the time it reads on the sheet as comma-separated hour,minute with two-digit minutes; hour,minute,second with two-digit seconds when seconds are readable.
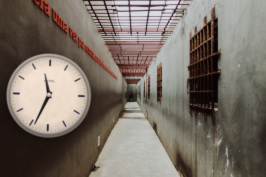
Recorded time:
11,34
